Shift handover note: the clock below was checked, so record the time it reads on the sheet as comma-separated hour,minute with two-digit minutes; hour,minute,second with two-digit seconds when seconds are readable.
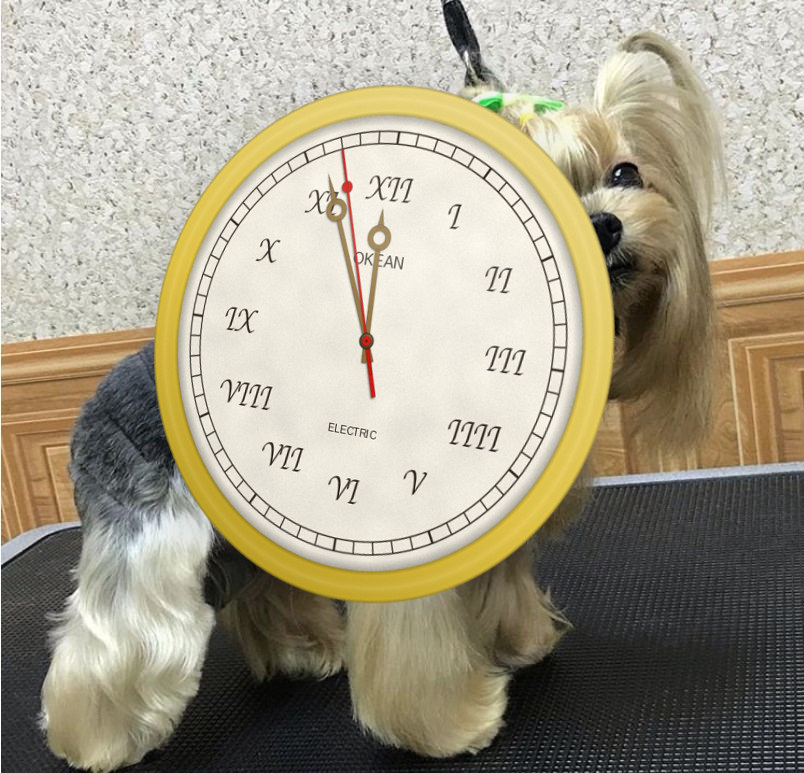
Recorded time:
11,55,57
